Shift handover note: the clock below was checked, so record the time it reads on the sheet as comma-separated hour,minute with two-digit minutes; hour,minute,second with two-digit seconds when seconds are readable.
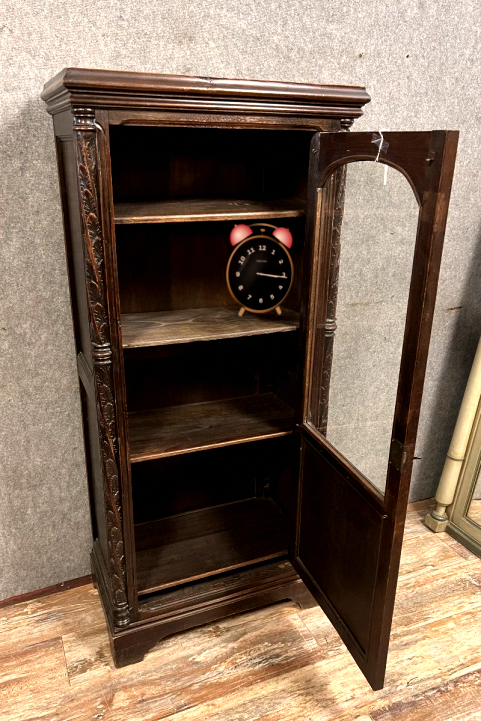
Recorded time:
3,16
